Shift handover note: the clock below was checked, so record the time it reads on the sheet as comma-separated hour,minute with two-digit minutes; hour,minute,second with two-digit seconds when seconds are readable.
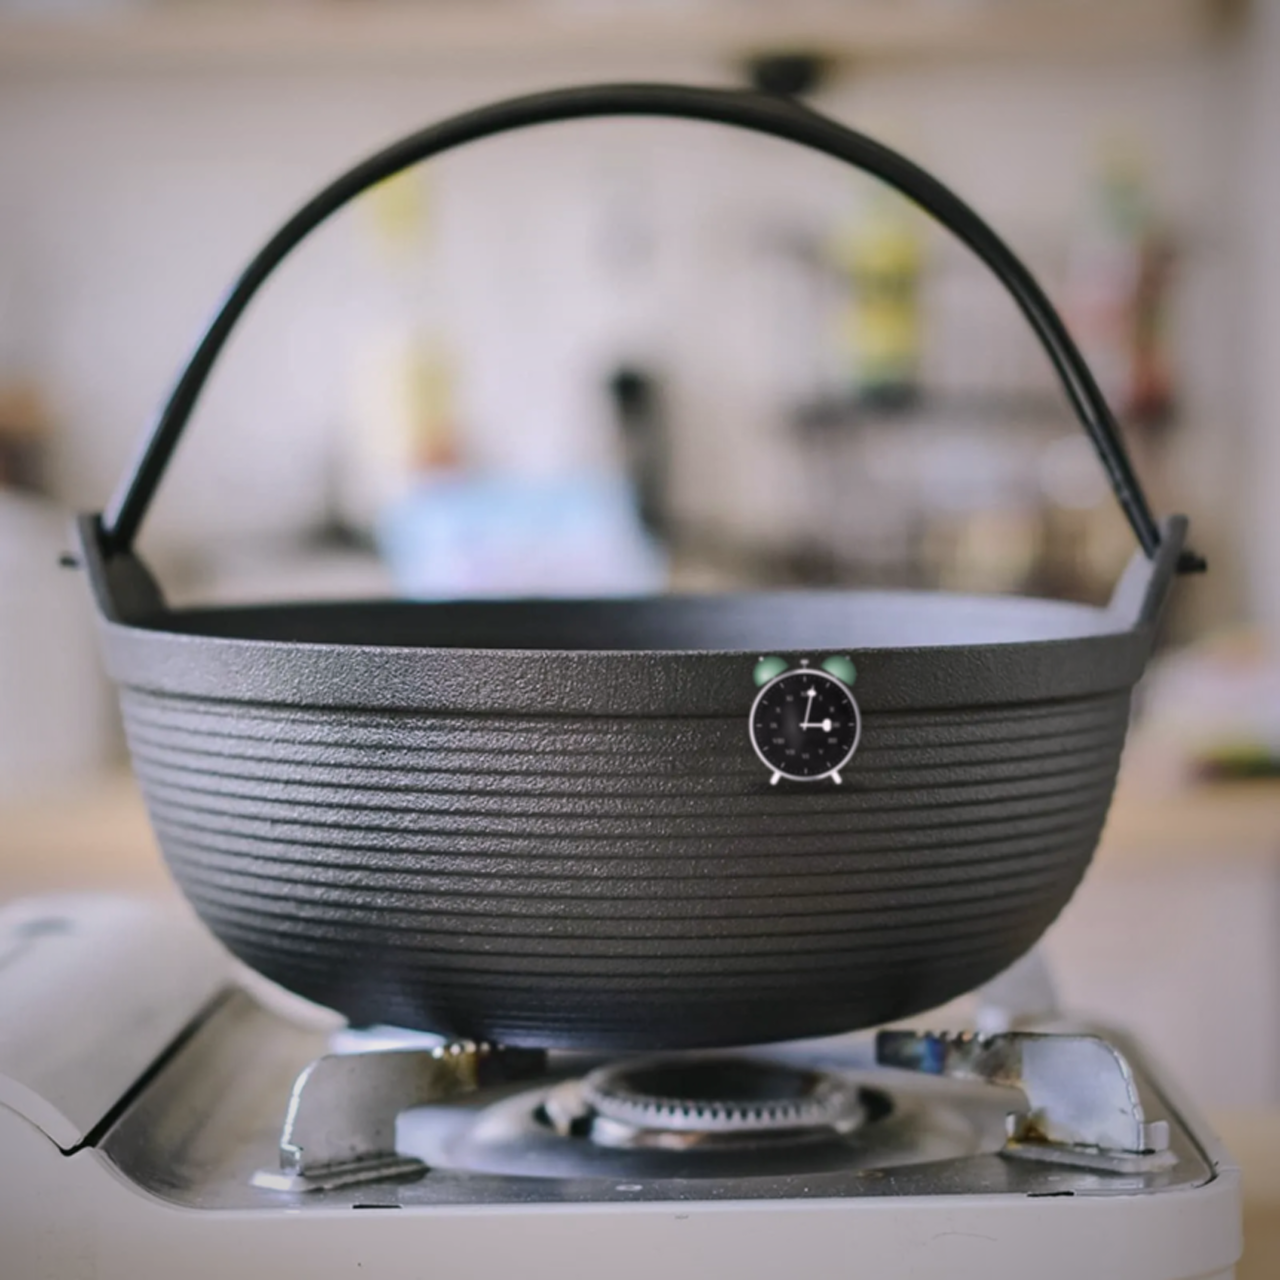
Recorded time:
3,02
